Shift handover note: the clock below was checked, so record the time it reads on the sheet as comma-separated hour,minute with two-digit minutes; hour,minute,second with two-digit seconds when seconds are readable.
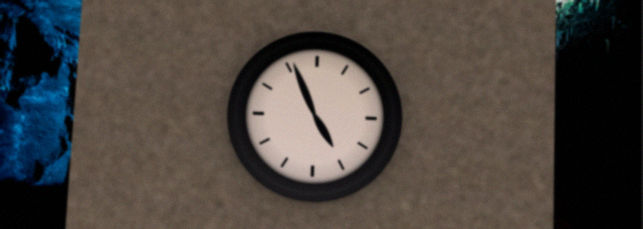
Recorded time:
4,56
